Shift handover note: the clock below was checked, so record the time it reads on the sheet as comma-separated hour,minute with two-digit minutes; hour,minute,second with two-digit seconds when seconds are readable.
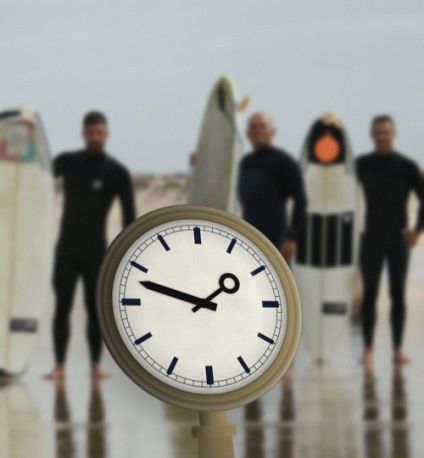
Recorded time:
1,48
